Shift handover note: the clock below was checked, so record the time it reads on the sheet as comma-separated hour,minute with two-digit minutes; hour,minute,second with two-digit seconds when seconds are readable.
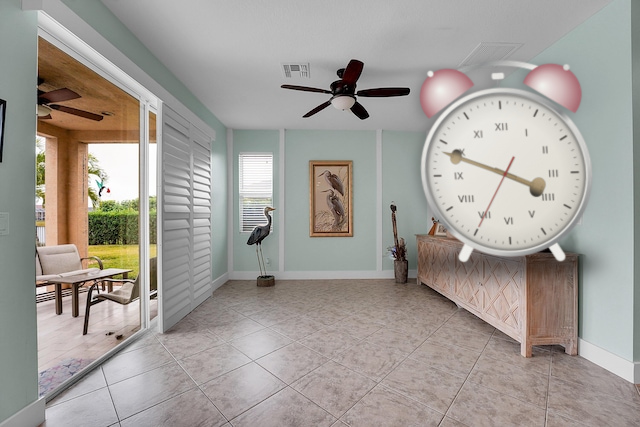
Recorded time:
3,48,35
